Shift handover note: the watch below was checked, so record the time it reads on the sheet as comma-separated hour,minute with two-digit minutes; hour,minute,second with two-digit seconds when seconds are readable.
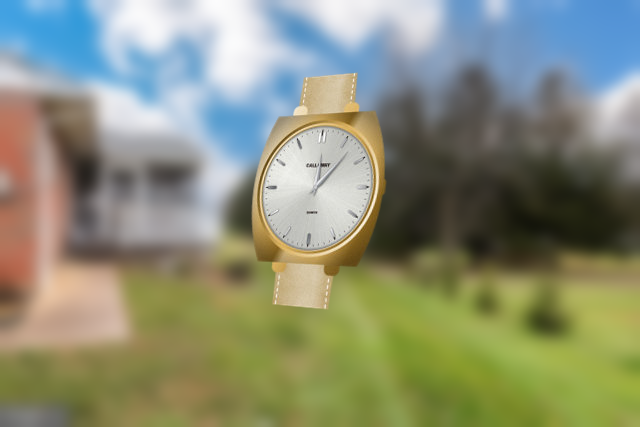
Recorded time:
12,07
